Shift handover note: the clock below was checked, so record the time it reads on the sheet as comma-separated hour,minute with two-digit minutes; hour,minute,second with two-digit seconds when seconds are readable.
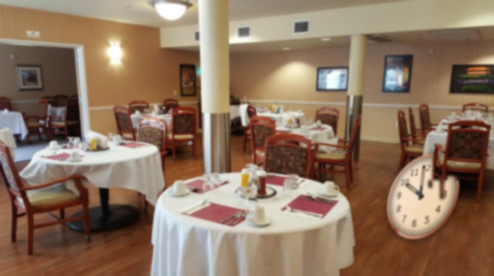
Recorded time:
9,59
